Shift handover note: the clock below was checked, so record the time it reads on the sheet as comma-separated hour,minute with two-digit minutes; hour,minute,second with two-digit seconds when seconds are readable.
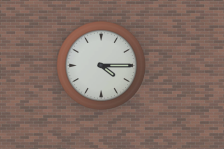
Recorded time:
4,15
